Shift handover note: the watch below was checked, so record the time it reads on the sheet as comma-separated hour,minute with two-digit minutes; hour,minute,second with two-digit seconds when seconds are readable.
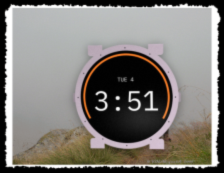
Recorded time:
3,51
